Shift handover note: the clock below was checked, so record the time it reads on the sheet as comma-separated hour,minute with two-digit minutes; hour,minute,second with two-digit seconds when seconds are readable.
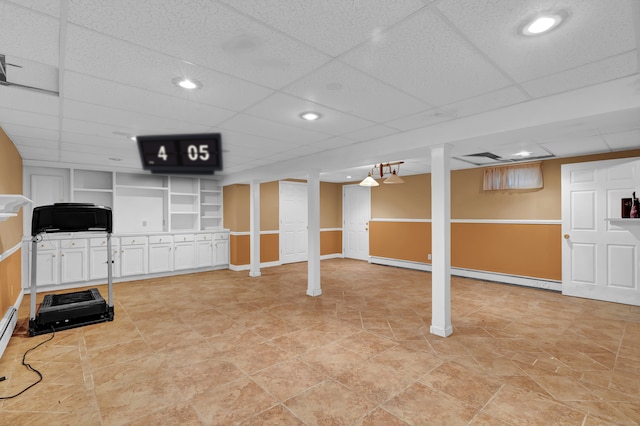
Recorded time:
4,05
